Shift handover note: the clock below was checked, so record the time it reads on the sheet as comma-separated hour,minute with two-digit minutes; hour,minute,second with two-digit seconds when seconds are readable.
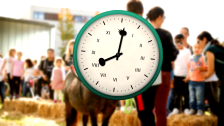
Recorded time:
8,01
